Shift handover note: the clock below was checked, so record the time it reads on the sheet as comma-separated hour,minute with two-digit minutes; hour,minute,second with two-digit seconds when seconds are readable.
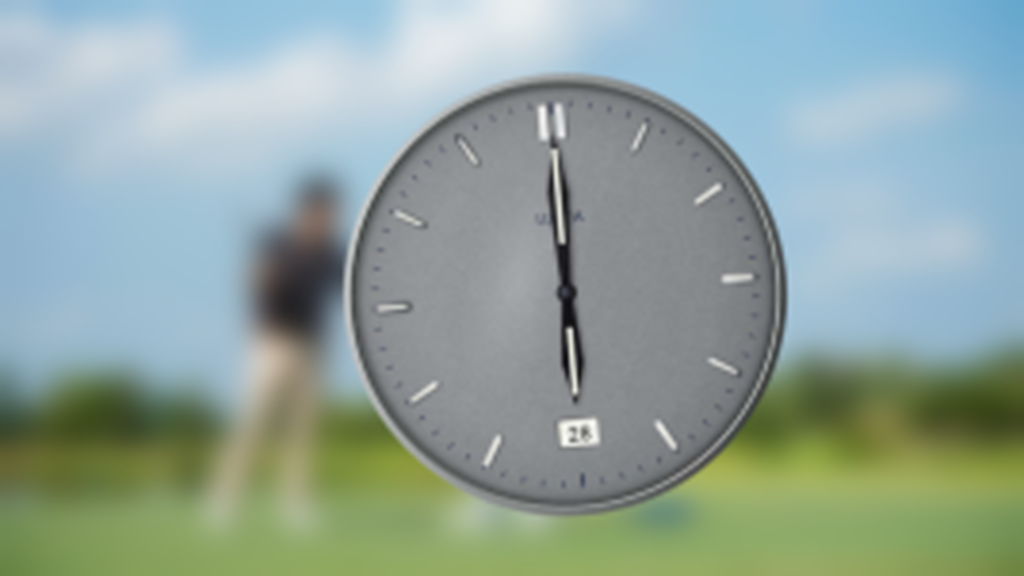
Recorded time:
6,00
